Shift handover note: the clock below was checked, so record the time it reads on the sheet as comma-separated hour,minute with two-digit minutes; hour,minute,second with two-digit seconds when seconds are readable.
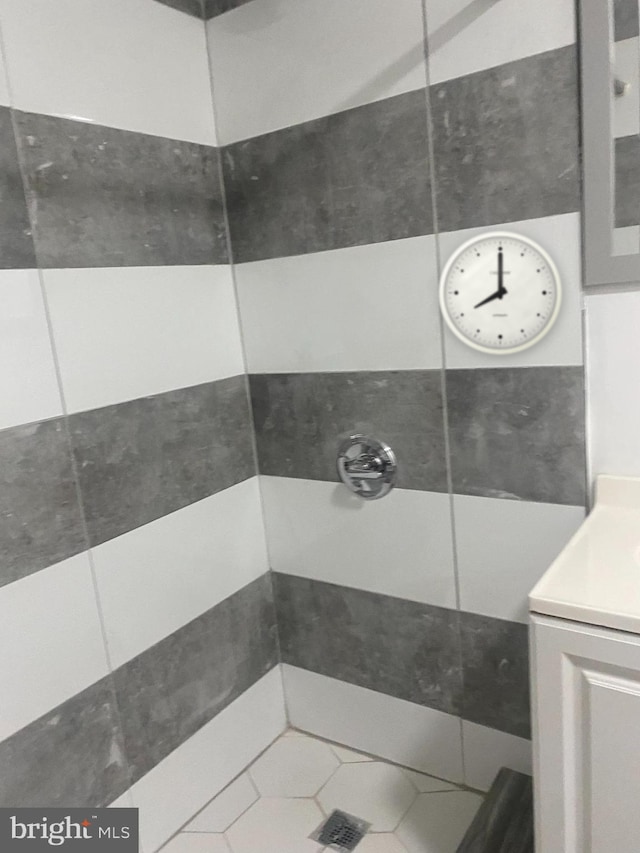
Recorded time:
8,00
